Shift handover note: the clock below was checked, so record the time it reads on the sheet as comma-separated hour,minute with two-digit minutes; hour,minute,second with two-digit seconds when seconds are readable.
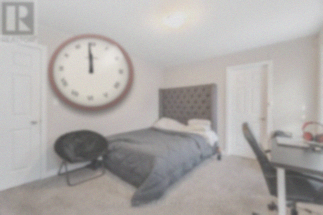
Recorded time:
11,59
